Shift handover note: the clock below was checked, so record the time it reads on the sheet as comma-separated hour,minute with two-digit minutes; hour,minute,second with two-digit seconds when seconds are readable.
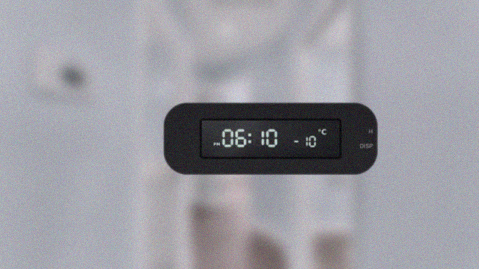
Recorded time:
6,10
